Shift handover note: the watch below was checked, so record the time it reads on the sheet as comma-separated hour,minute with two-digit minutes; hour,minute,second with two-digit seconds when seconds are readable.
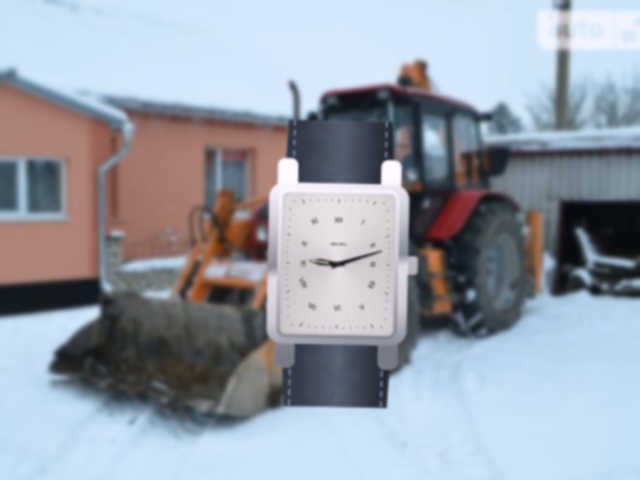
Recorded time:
9,12
